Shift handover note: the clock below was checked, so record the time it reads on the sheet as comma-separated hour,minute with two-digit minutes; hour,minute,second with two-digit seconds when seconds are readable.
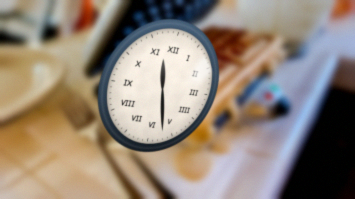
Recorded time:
11,27
